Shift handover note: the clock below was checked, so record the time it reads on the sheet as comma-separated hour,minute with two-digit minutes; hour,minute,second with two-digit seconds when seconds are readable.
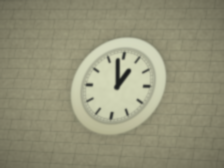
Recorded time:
12,58
